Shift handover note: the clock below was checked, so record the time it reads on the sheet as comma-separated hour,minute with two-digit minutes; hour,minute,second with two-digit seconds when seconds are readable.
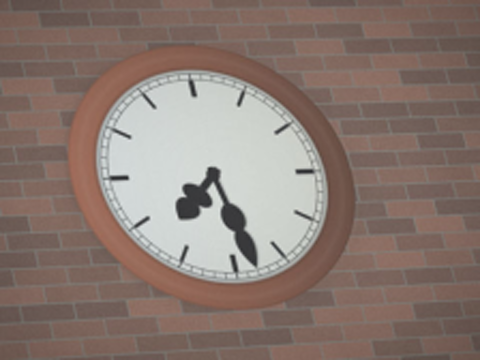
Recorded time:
7,28
